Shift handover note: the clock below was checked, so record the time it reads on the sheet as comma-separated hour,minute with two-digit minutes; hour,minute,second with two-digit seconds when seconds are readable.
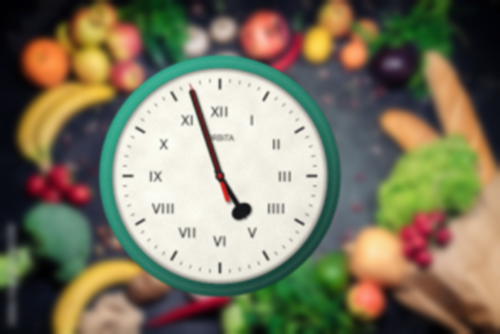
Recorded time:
4,56,57
